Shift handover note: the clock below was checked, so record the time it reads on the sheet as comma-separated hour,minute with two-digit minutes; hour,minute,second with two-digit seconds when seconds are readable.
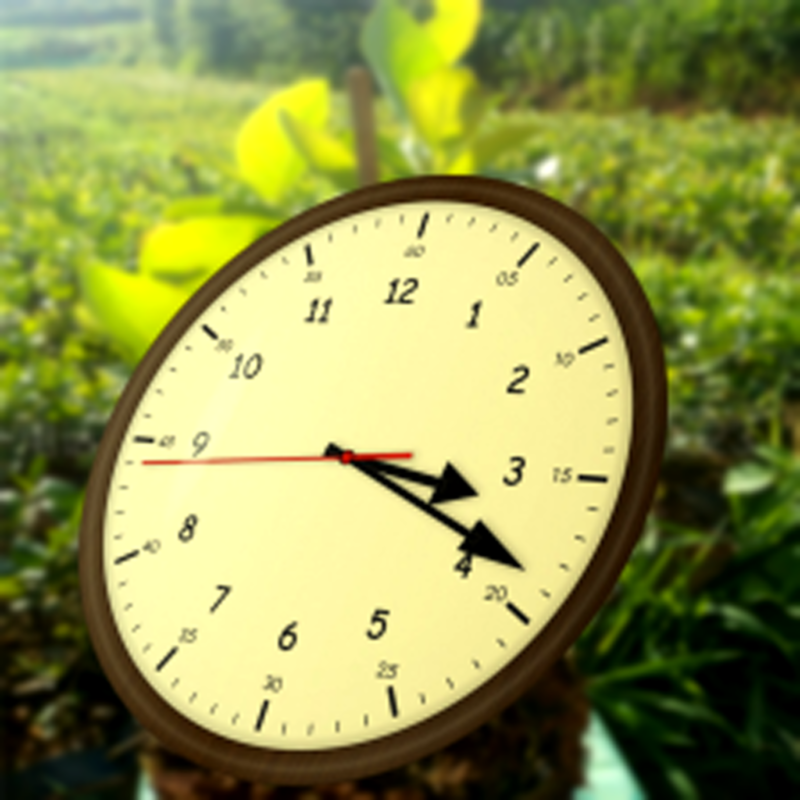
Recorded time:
3,18,44
